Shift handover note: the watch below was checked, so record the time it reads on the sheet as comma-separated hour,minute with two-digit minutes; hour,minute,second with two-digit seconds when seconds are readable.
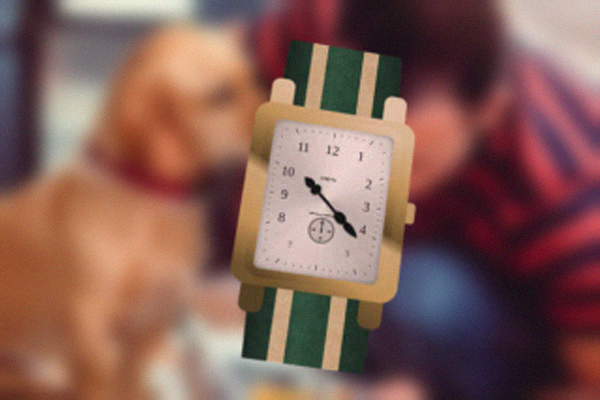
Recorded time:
10,22
